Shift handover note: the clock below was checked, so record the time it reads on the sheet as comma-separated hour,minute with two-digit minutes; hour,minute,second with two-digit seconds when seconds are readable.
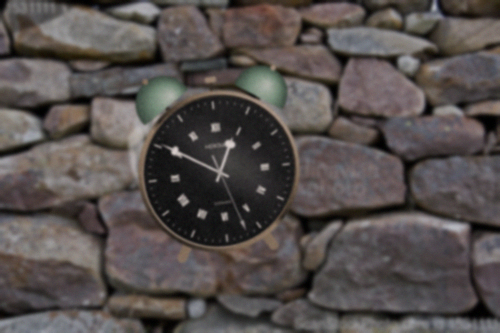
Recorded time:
12,50,27
